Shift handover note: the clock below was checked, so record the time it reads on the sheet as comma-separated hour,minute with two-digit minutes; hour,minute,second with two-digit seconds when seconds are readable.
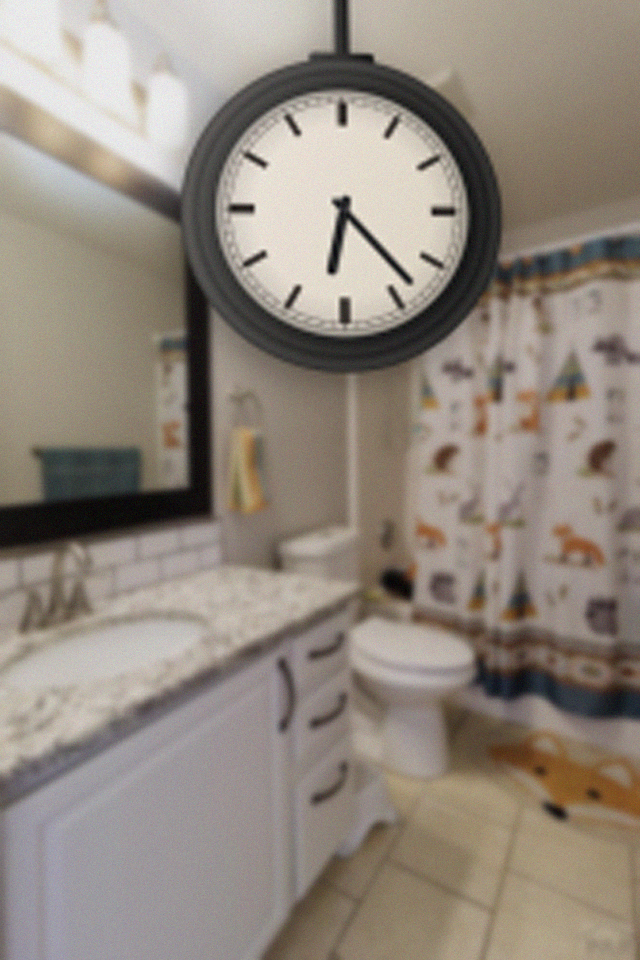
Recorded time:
6,23
